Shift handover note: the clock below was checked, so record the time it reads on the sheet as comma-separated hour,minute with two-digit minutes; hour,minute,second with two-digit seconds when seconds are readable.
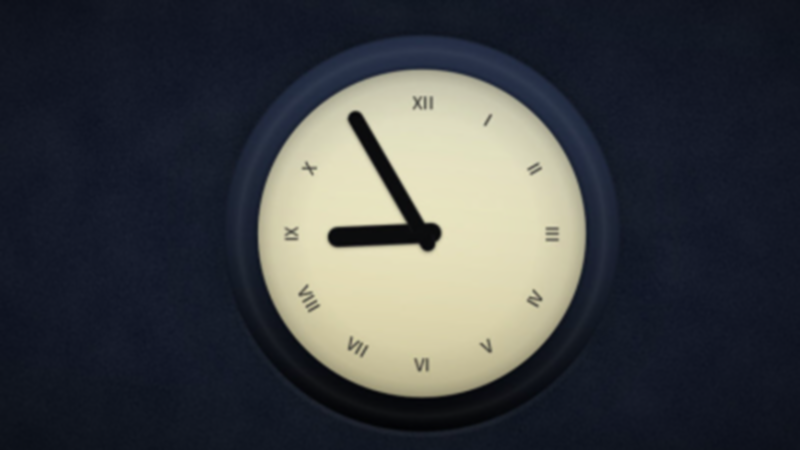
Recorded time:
8,55
